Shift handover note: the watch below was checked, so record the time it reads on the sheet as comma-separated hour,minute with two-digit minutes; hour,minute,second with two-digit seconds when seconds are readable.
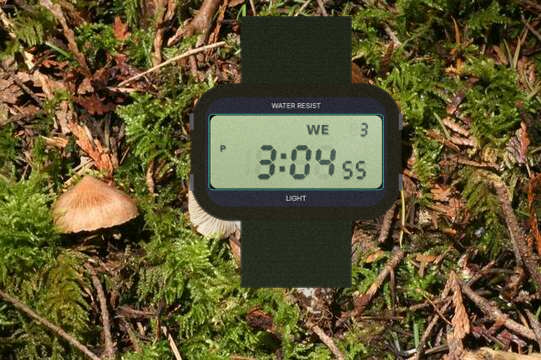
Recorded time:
3,04,55
